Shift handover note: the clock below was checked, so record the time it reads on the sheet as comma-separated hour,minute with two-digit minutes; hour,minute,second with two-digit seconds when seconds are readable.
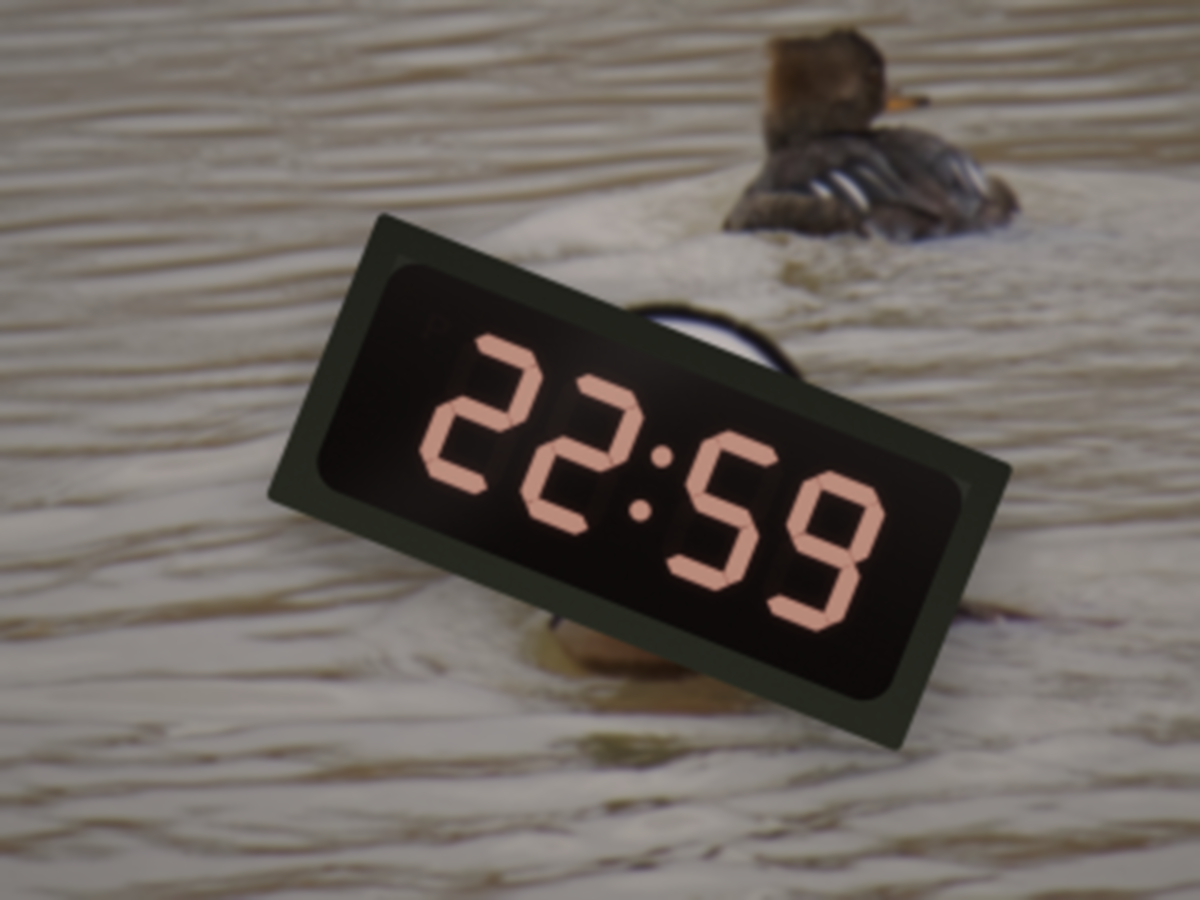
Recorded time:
22,59
